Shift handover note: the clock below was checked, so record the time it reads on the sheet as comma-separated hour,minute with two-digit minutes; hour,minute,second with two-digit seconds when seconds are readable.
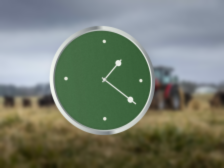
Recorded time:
1,21
